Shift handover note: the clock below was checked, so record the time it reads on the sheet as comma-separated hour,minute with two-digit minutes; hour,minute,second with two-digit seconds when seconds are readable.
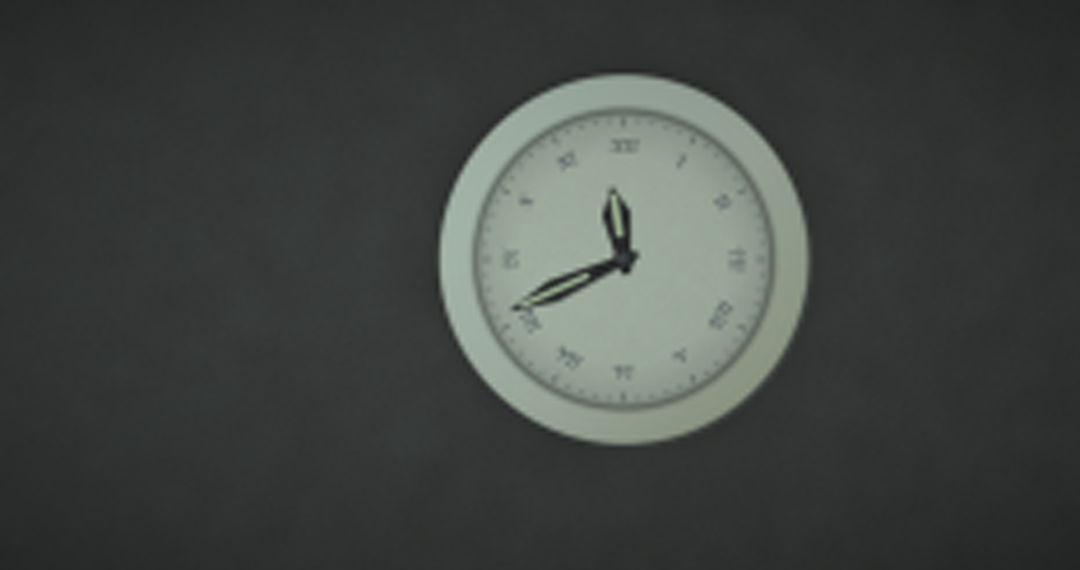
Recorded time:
11,41
